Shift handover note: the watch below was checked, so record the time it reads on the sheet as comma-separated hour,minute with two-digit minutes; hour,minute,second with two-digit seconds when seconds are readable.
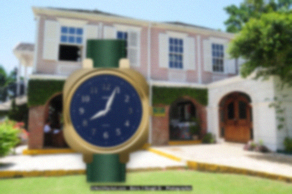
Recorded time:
8,04
